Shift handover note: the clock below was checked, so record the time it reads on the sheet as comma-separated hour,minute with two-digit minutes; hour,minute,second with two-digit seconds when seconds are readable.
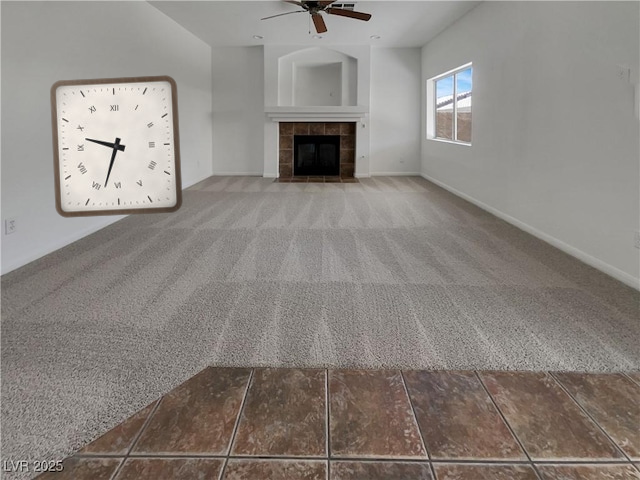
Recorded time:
9,33
